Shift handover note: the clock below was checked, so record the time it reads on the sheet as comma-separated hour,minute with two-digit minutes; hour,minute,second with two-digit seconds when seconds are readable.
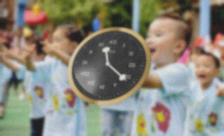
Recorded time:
11,21
